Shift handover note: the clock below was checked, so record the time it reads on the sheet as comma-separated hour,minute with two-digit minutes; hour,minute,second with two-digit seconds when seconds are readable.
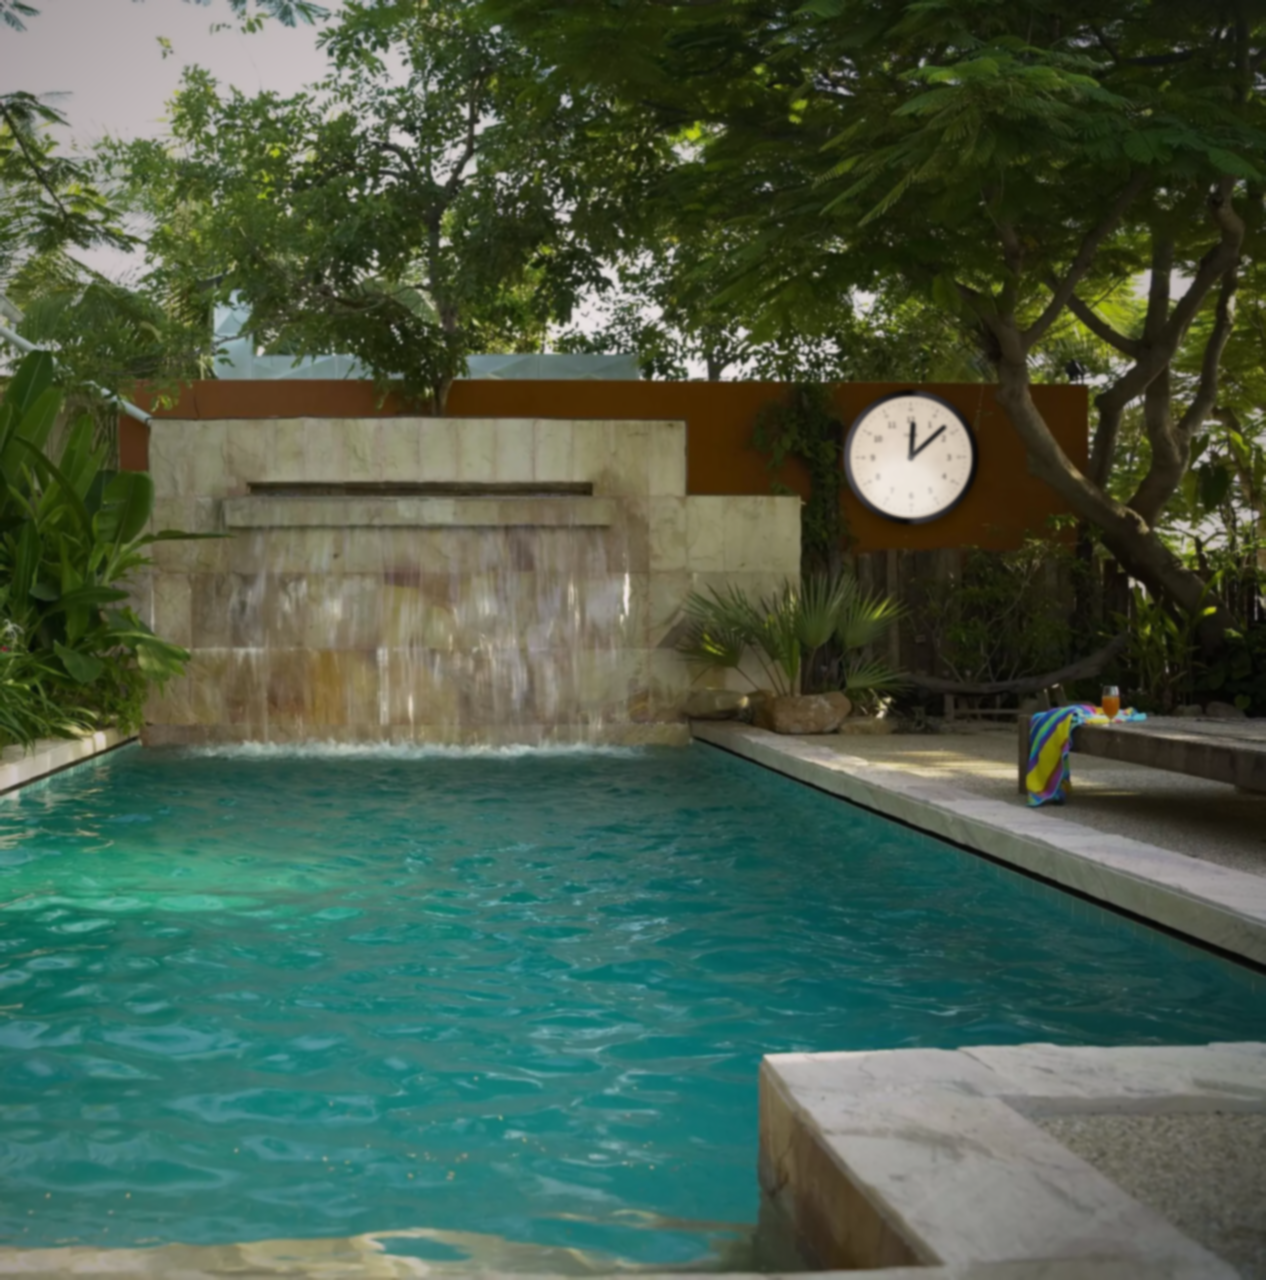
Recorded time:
12,08
